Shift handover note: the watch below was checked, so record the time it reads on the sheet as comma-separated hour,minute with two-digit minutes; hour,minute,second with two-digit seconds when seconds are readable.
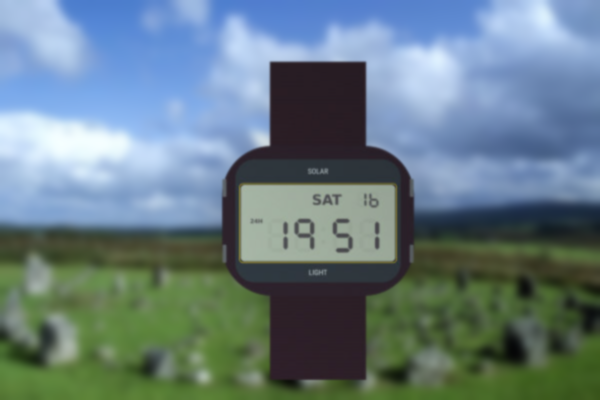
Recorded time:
19,51
